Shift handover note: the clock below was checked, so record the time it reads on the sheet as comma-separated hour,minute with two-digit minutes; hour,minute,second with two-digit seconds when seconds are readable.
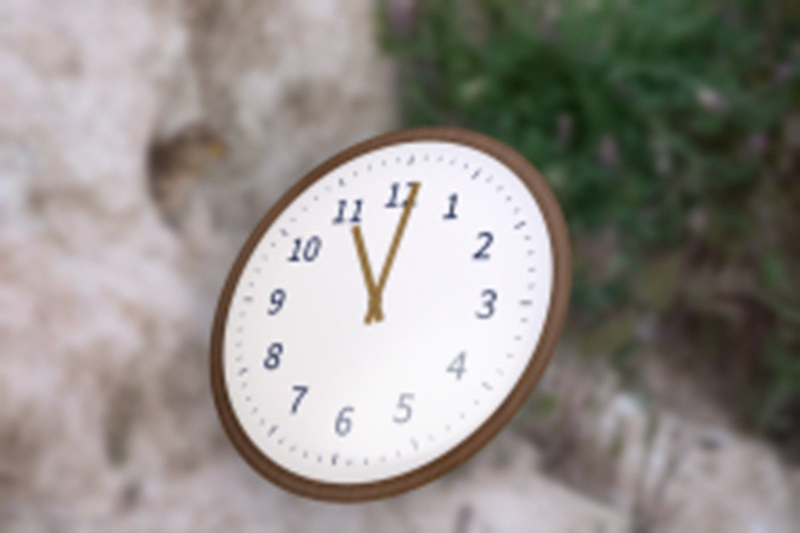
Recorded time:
11,01
